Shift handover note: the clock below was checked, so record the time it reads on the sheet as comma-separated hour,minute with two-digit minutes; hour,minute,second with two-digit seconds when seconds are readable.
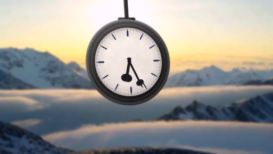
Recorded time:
6,26
